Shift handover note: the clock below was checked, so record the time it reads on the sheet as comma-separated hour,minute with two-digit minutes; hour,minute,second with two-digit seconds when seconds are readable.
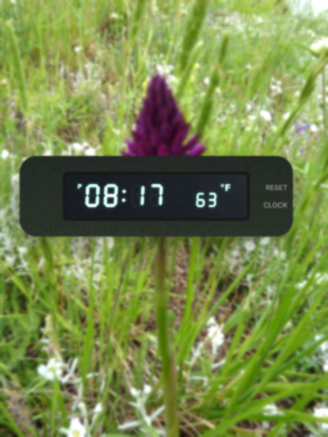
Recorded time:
8,17
